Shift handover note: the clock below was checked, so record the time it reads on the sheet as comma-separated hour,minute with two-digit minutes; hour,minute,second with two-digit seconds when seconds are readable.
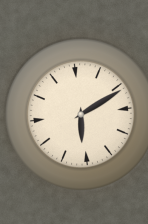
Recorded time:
6,11
